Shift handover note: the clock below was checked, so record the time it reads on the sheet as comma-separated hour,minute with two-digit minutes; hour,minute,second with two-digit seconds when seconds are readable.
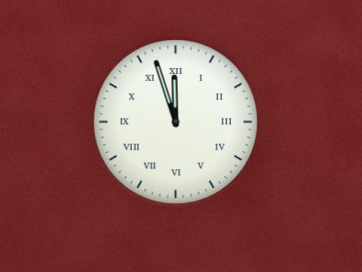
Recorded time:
11,57
